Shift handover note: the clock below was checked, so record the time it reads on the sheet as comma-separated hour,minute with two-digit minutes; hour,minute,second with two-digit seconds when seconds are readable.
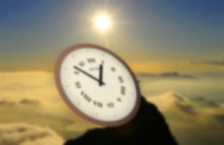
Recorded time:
12,52
